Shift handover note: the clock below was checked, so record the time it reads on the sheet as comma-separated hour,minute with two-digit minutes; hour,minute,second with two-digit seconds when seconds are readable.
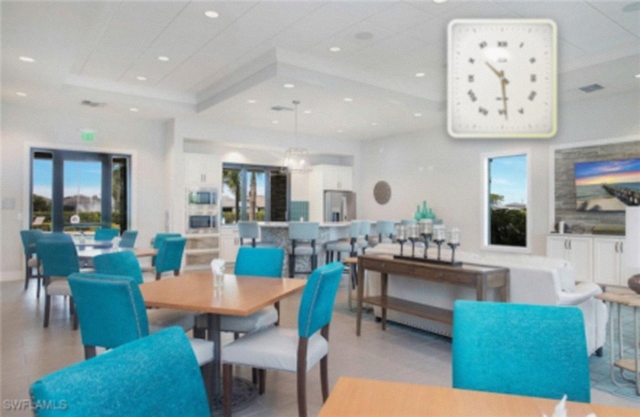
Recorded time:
10,29
